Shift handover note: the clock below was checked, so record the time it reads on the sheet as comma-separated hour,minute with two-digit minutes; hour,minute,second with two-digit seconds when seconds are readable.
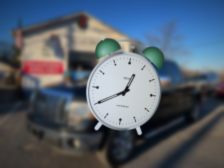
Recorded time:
12,40
